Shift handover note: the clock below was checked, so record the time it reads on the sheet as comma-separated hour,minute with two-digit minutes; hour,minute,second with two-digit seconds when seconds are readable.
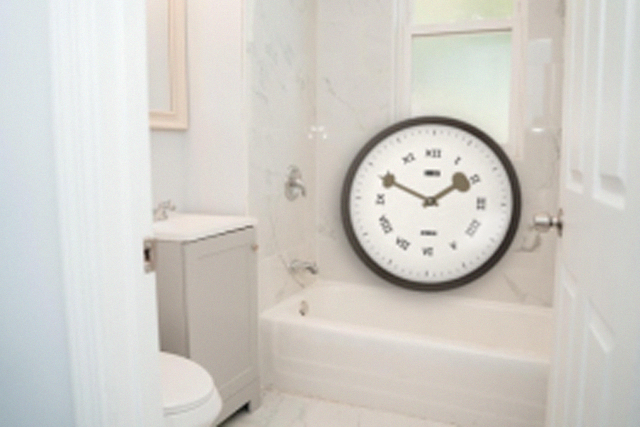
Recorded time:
1,49
